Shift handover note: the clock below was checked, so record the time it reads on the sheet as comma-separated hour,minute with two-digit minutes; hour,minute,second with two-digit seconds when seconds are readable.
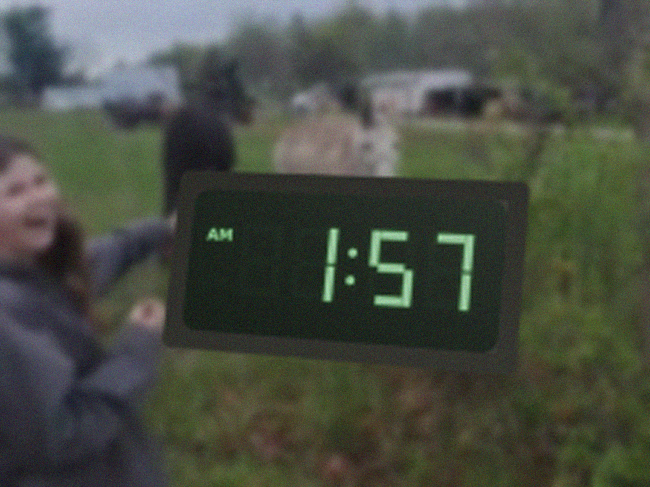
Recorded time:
1,57
